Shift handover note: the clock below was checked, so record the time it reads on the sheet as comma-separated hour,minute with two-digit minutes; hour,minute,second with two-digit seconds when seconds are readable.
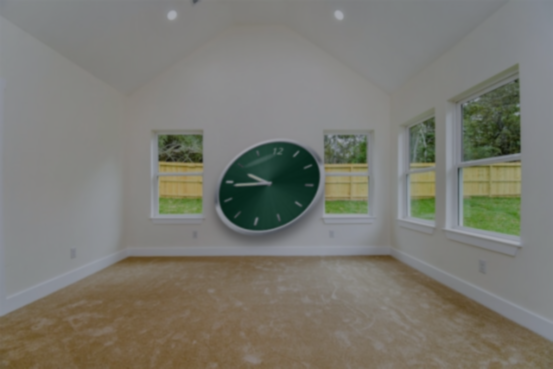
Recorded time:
9,44
